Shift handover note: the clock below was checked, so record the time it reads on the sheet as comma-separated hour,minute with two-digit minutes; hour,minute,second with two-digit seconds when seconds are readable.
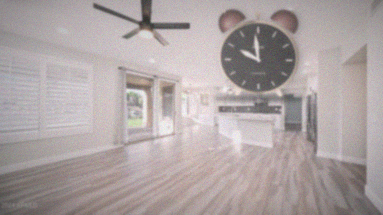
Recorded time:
9,59
